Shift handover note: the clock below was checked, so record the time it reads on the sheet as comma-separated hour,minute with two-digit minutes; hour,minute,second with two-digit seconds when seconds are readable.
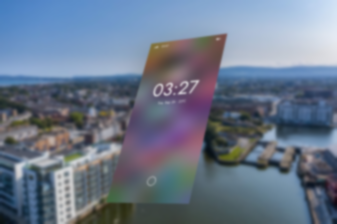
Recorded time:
3,27
